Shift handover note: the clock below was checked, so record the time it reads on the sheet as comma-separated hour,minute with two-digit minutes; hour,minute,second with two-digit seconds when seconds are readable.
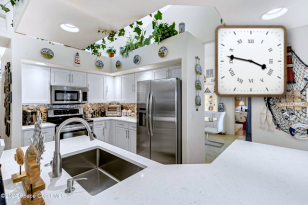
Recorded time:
3,47
